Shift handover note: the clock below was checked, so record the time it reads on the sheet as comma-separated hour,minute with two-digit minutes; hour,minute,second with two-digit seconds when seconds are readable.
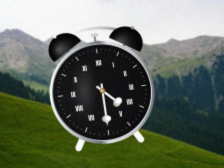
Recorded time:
4,30
